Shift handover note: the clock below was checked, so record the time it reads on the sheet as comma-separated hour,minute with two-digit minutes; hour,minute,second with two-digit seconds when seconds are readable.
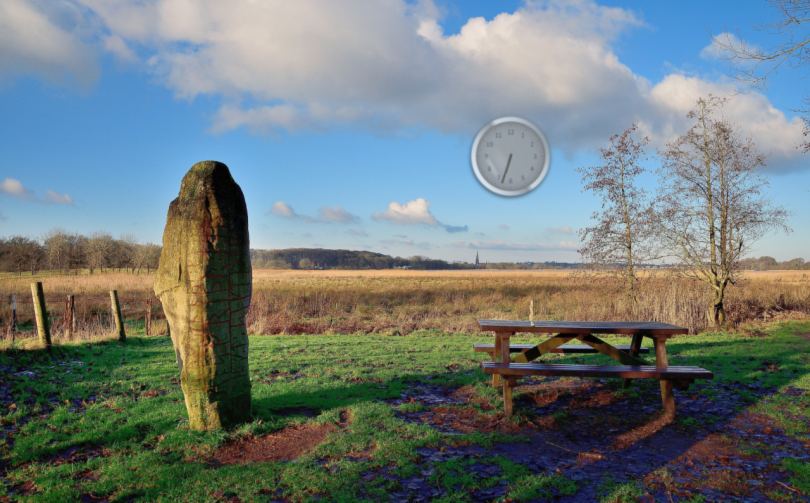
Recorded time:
6,33
